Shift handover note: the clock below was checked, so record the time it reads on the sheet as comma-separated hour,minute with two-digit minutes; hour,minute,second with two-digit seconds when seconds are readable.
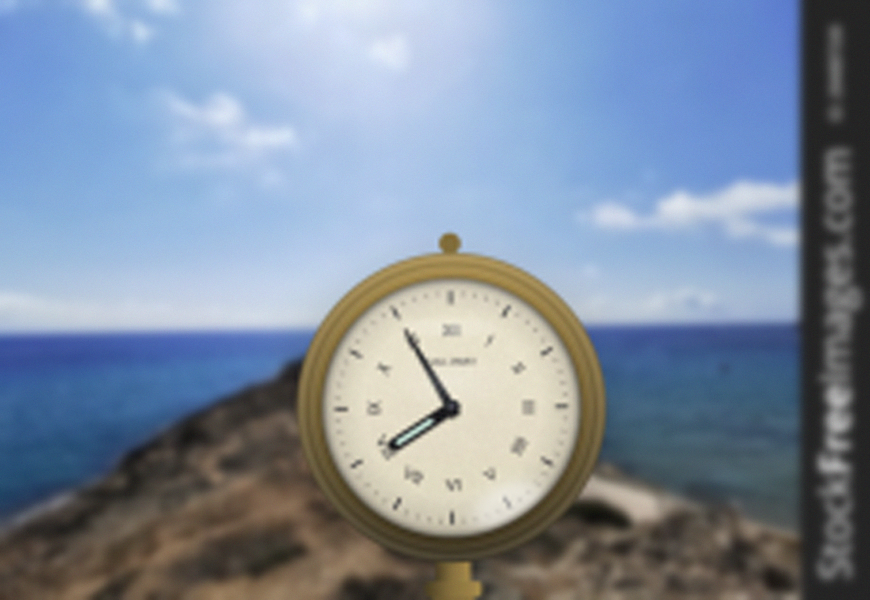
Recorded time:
7,55
